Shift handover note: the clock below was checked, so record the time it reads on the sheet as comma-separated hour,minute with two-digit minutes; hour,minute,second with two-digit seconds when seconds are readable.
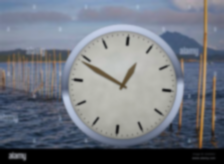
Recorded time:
12,49
